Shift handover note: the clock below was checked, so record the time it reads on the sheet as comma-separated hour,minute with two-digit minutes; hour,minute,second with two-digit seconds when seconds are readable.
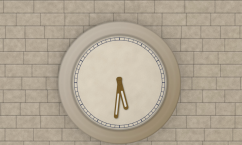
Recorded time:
5,31
